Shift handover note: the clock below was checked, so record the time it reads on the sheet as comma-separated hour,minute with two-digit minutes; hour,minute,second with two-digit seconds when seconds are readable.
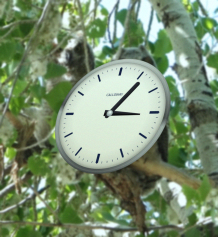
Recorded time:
3,06
